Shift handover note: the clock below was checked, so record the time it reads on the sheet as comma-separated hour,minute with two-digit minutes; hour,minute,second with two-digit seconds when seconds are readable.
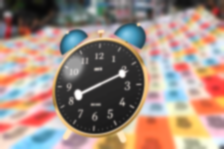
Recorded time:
8,11
